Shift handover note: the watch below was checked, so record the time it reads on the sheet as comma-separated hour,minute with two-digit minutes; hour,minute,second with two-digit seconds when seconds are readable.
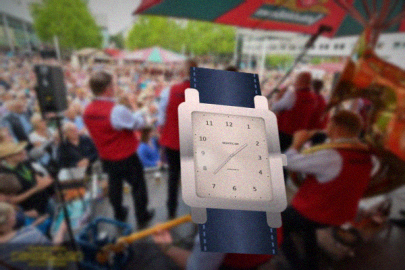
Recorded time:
1,37
